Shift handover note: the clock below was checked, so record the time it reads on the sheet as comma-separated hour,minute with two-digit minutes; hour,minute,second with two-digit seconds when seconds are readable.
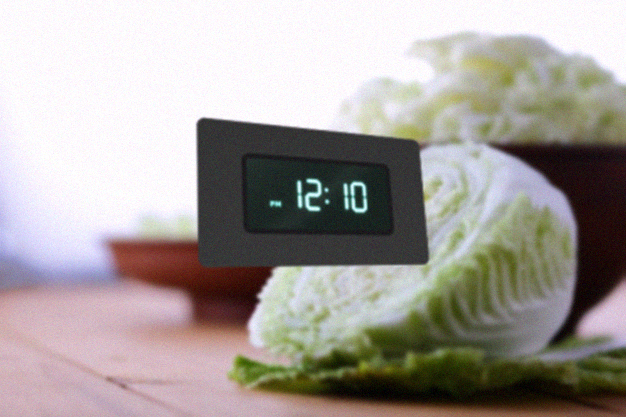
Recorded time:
12,10
